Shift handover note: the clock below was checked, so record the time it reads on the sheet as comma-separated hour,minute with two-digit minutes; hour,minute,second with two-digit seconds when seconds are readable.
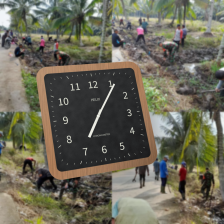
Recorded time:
7,06
